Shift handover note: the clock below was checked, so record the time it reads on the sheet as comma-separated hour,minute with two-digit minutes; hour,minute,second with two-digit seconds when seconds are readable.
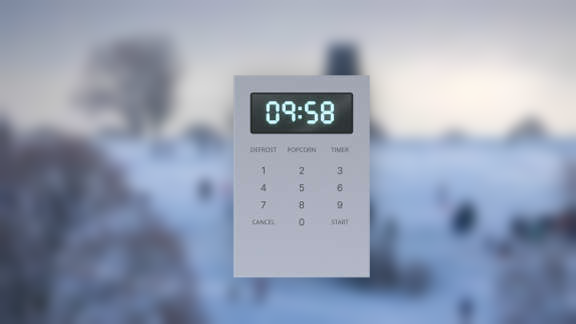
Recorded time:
9,58
